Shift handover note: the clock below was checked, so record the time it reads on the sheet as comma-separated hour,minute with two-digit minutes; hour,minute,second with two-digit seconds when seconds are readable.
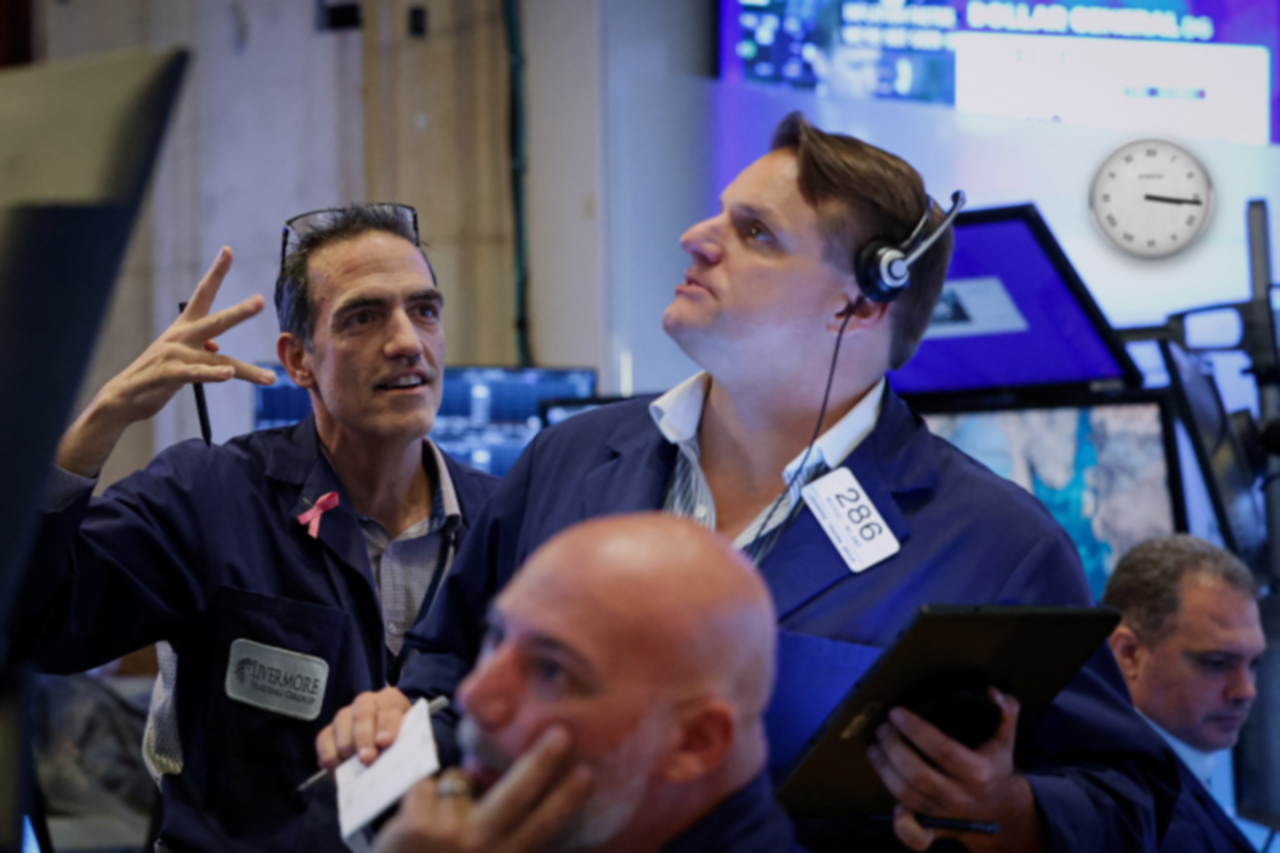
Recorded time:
3,16
